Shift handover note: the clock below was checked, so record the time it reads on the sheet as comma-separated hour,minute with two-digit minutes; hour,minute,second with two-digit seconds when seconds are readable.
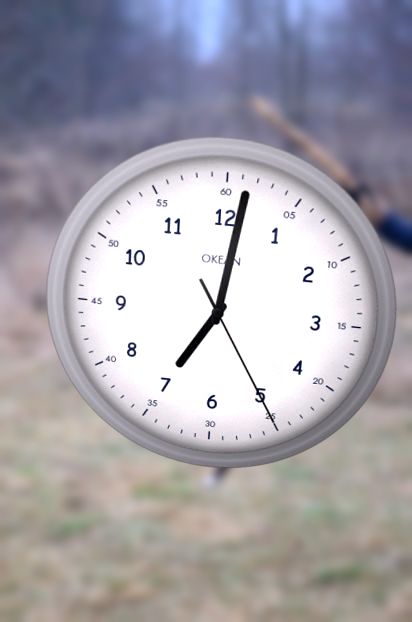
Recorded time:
7,01,25
